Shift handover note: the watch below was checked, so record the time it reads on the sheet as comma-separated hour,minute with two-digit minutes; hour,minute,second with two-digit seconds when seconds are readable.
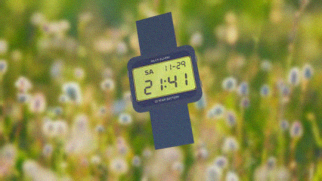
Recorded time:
21,41
